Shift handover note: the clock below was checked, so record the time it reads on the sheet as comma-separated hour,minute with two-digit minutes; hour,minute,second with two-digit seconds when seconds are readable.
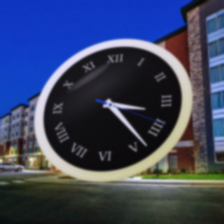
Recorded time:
3,23,19
